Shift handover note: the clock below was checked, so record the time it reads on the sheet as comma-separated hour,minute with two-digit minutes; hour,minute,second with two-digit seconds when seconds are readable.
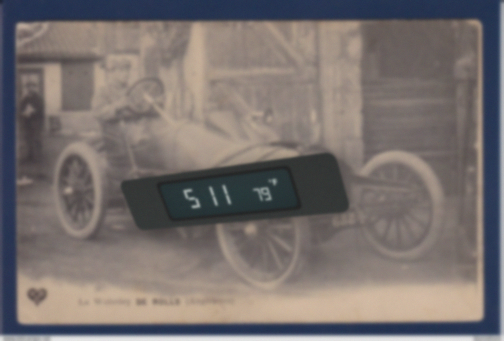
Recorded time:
5,11
